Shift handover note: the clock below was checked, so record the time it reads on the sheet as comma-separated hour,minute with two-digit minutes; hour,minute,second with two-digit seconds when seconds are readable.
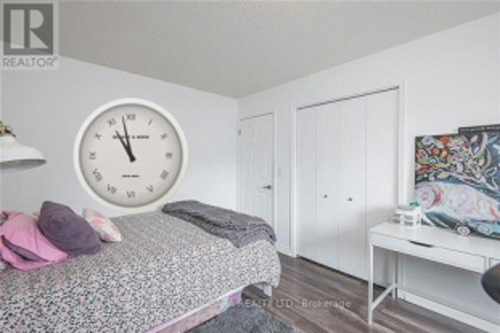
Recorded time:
10,58
